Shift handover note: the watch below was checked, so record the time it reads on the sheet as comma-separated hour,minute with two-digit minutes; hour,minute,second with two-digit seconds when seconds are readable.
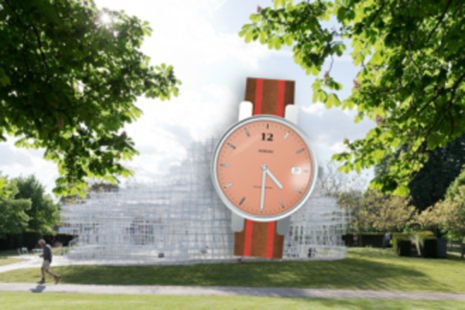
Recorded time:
4,30
